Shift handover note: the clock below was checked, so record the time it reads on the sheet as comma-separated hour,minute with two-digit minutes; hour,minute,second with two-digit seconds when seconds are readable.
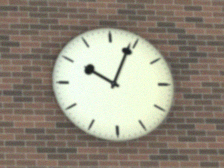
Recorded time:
10,04
